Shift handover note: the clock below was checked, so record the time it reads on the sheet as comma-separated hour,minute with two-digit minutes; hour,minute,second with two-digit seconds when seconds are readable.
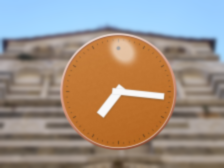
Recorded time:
7,16
